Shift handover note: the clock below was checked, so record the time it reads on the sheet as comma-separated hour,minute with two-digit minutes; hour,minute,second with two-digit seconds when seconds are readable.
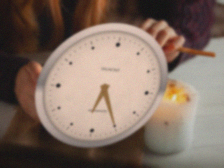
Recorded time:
6,25
